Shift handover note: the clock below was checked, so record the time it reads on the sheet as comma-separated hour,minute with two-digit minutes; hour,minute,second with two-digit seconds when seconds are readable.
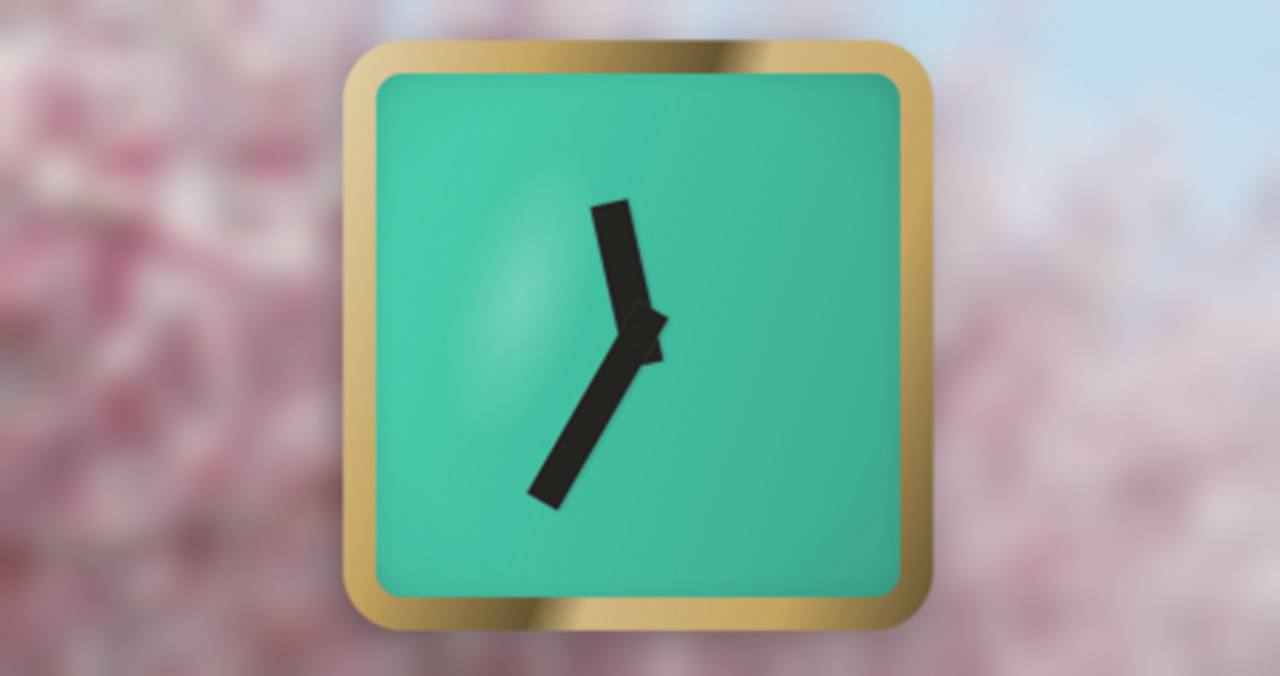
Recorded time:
11,35
